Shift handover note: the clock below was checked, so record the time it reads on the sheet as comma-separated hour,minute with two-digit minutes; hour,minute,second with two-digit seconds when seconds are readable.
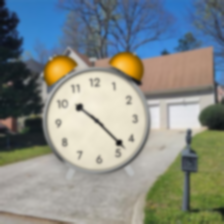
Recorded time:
10,23
